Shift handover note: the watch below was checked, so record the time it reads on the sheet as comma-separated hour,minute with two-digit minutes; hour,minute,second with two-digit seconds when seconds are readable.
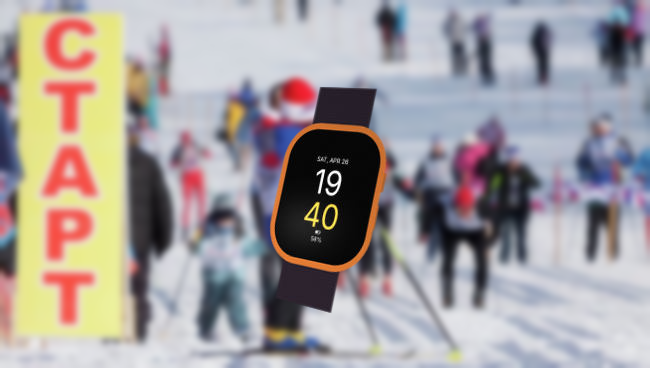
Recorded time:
19,40
